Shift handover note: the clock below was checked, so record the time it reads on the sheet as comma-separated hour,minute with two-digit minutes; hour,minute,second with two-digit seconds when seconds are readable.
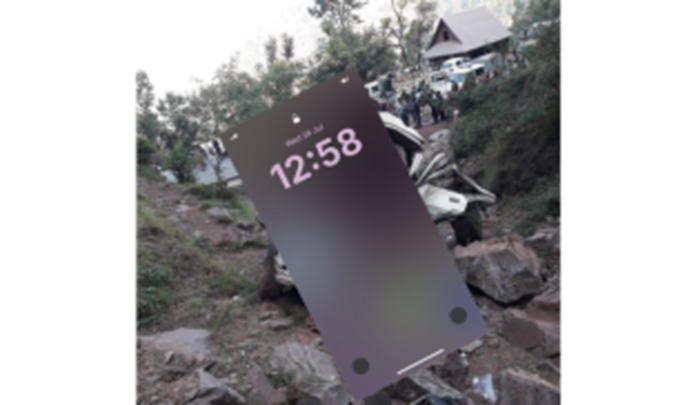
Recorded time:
12,58
